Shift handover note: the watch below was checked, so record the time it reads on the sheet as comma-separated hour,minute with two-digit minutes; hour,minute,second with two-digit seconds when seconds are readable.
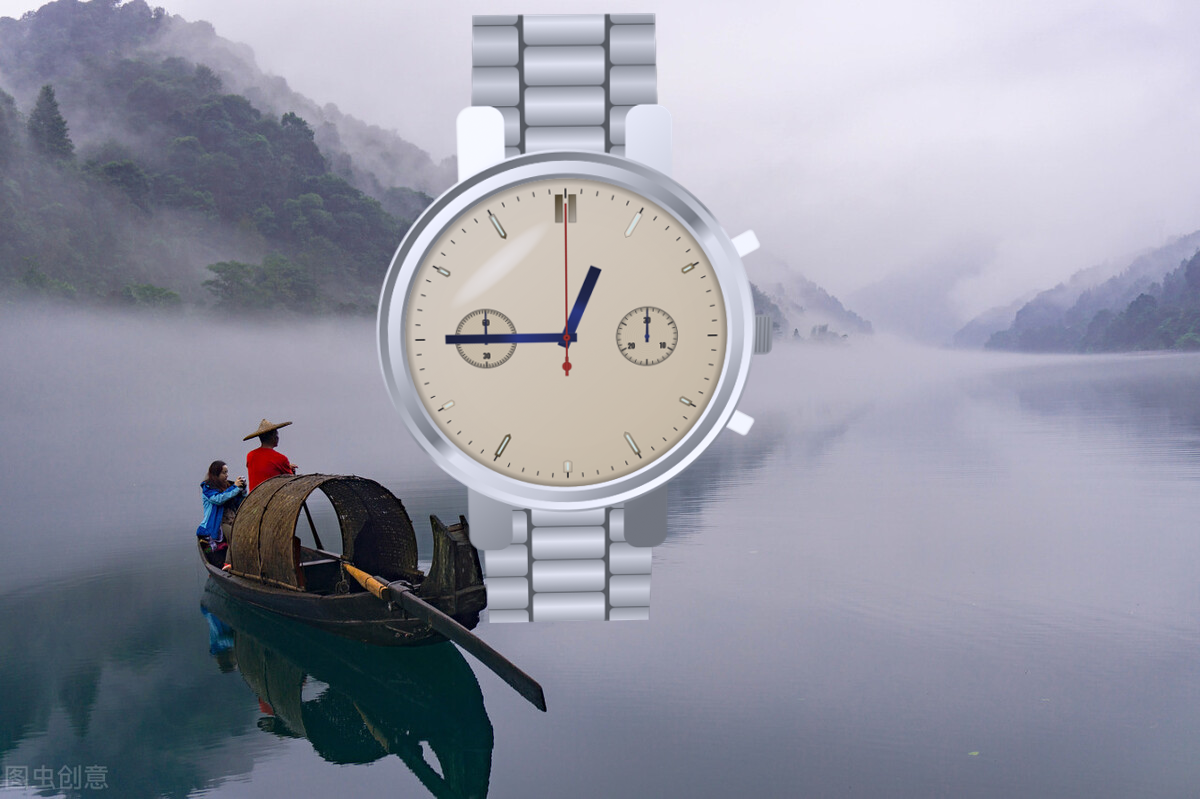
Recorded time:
12,45
